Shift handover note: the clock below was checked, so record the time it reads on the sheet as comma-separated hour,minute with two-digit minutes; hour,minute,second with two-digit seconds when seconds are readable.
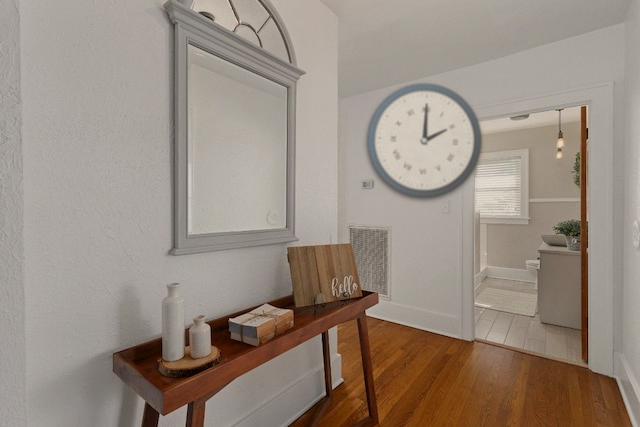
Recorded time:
2,00
